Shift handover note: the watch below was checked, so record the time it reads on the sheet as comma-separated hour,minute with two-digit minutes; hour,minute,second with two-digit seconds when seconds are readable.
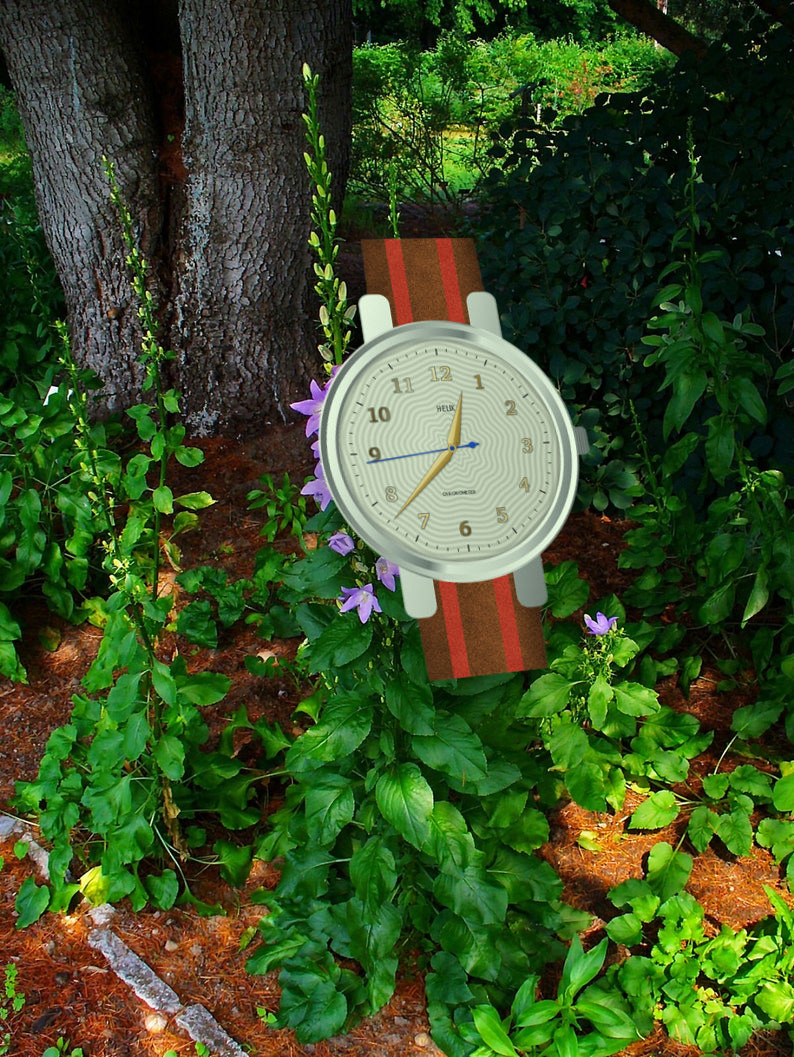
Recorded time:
12,37,44
